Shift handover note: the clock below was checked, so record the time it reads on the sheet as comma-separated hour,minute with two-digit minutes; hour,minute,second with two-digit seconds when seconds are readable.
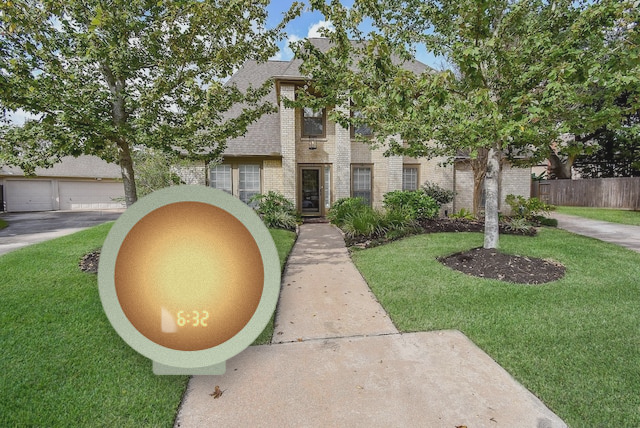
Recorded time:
6,32
